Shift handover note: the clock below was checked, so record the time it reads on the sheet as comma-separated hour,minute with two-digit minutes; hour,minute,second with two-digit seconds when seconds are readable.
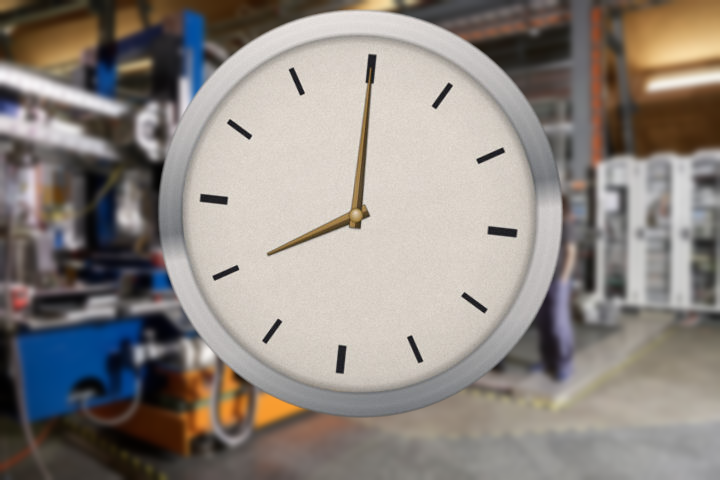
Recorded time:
8,00
